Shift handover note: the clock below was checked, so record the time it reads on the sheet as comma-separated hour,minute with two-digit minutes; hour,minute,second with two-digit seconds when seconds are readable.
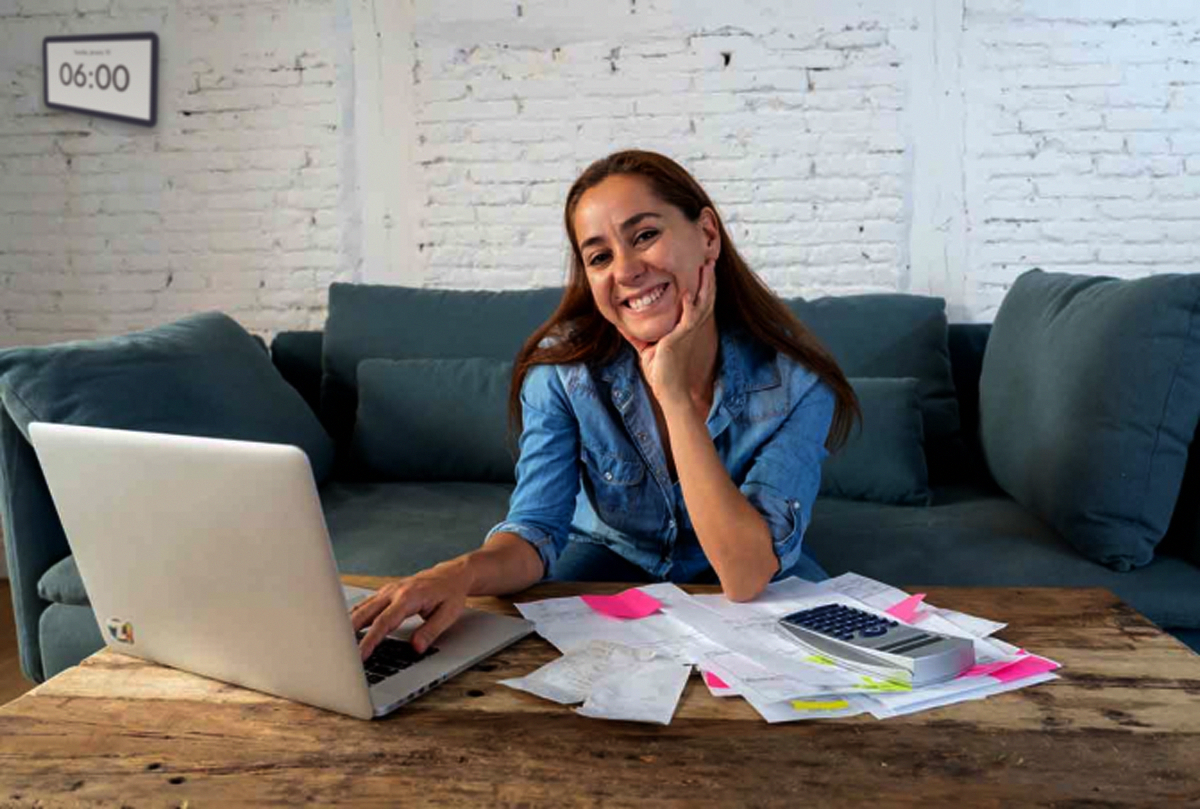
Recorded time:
6,00
